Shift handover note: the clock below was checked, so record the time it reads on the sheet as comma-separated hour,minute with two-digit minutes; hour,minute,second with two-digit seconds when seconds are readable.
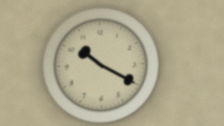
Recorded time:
10,20
